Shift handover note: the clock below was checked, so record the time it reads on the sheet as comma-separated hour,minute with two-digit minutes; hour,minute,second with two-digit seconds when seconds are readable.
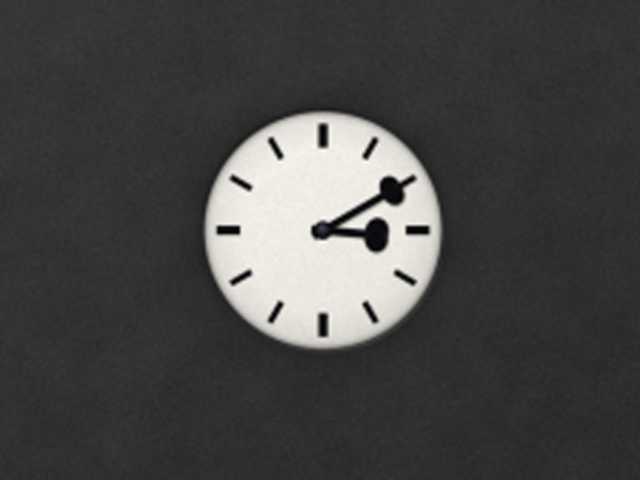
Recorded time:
3,10
